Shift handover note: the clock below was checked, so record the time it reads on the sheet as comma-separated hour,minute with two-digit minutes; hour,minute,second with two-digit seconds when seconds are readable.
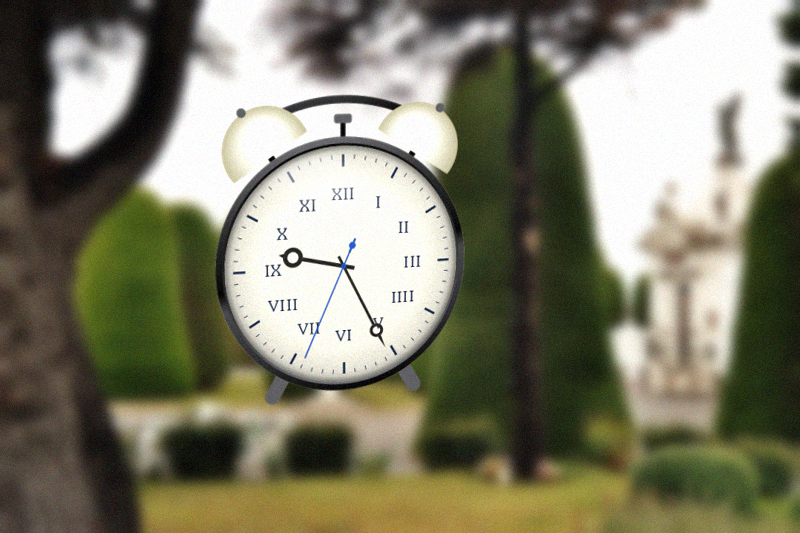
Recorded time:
9,25,34
